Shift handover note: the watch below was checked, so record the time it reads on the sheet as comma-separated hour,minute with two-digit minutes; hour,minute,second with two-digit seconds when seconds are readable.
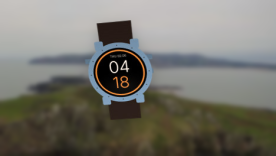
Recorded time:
4,18
